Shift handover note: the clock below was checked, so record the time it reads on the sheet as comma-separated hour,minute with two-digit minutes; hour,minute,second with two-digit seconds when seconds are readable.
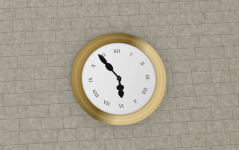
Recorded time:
5,54
